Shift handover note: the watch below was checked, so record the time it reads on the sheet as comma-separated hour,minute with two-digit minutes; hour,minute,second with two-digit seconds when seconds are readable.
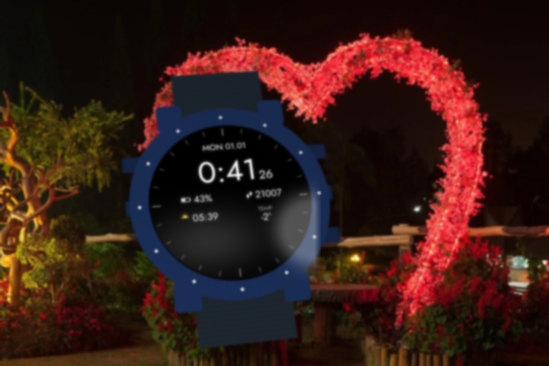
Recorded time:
0,41,26
